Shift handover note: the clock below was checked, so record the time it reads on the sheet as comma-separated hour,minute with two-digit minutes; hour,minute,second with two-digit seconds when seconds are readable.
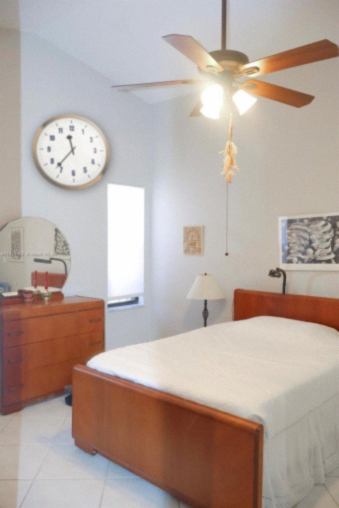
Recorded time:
11,37
